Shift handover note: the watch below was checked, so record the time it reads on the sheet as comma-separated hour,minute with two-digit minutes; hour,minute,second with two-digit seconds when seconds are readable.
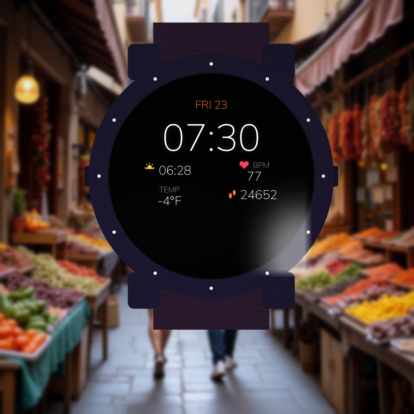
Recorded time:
7,30
